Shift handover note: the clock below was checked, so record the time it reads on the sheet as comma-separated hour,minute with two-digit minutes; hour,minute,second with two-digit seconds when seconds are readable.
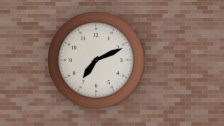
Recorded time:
7,11
